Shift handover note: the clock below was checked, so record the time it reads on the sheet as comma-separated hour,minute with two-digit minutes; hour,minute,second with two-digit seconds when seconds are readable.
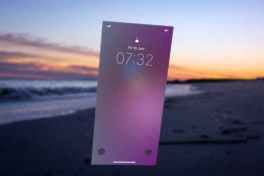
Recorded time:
7,32
